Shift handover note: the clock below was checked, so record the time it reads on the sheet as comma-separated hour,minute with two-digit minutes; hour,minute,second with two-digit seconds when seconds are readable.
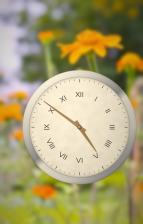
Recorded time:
4,51
